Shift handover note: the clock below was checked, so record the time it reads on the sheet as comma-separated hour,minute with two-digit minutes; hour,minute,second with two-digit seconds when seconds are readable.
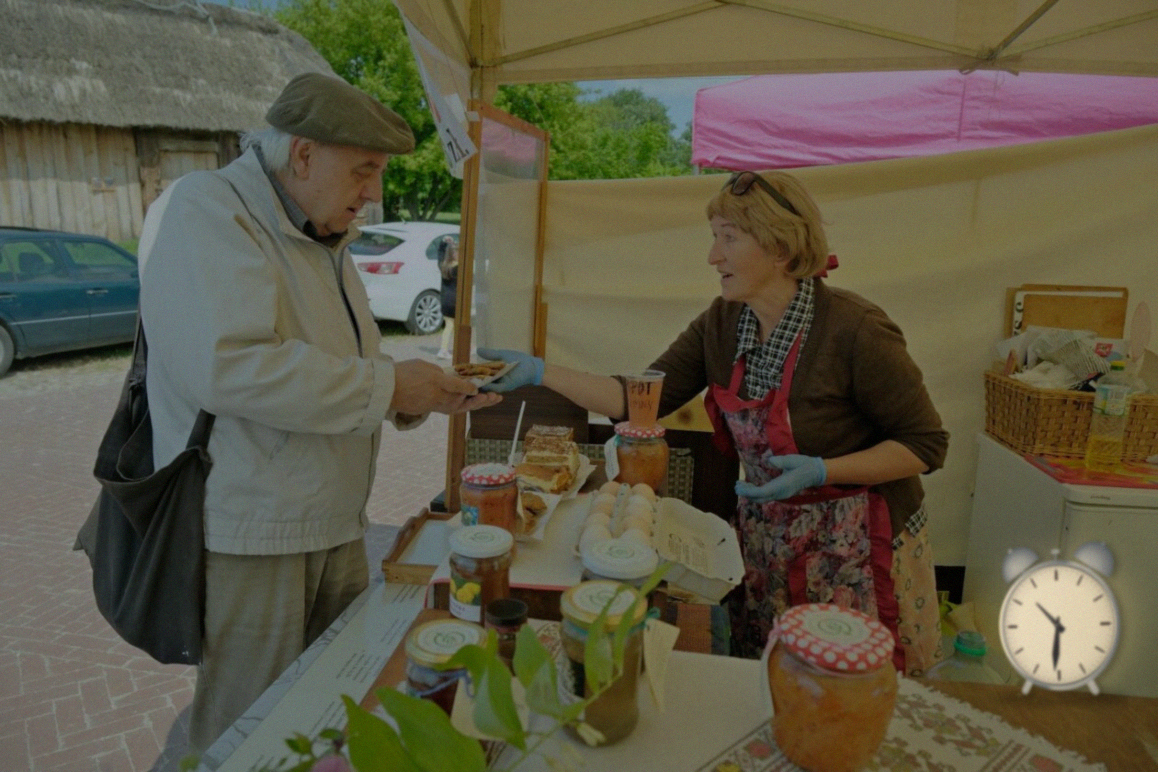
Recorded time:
10,31
